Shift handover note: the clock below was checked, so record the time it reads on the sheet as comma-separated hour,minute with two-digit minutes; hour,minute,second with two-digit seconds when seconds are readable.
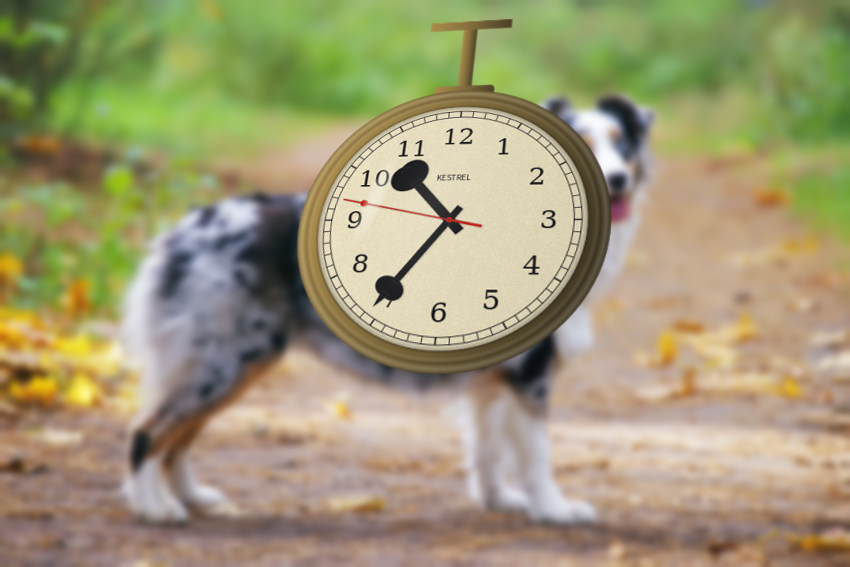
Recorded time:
10,35,47
